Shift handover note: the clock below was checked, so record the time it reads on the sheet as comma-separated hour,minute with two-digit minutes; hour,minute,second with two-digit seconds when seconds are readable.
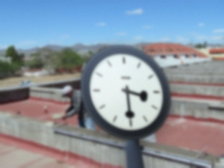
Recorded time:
3,30
